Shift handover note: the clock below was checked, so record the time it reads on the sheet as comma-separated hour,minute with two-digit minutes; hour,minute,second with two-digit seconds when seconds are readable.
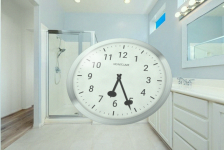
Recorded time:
6,26
